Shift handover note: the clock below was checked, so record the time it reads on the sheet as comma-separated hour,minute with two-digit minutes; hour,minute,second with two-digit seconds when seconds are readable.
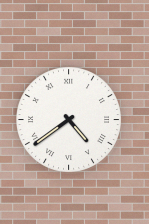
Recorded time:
4,39
